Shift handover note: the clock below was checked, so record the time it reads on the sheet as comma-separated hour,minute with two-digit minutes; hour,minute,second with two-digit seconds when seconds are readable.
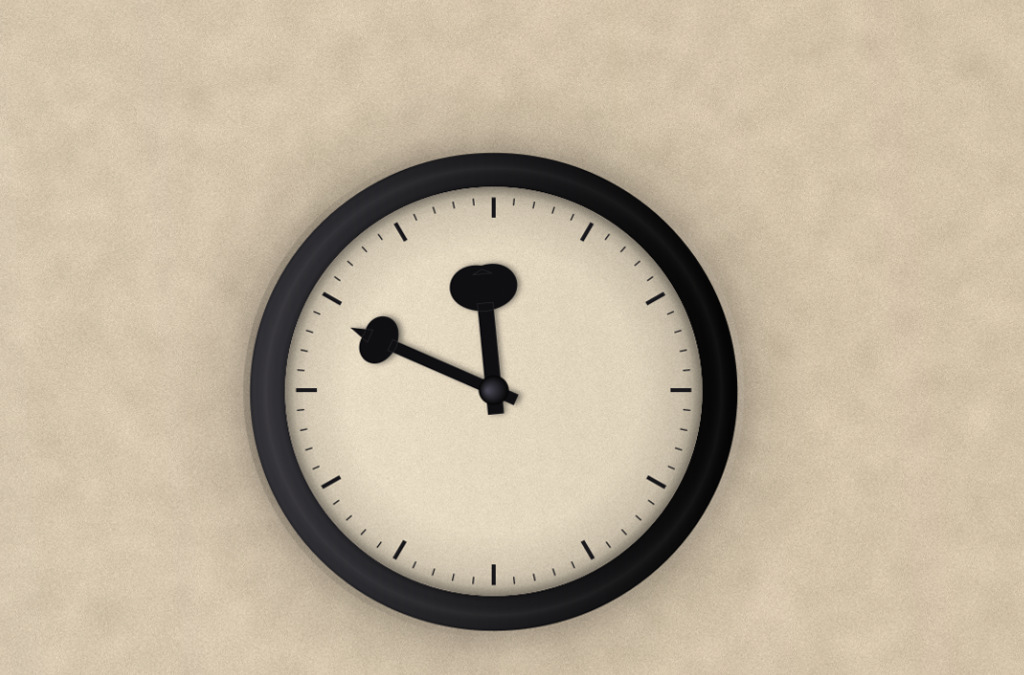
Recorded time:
11,49
